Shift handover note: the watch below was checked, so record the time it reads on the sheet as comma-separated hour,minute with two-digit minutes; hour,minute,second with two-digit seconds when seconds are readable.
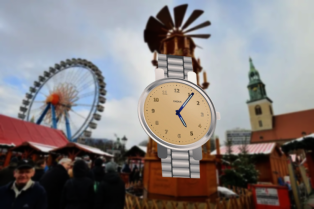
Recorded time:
5,06
